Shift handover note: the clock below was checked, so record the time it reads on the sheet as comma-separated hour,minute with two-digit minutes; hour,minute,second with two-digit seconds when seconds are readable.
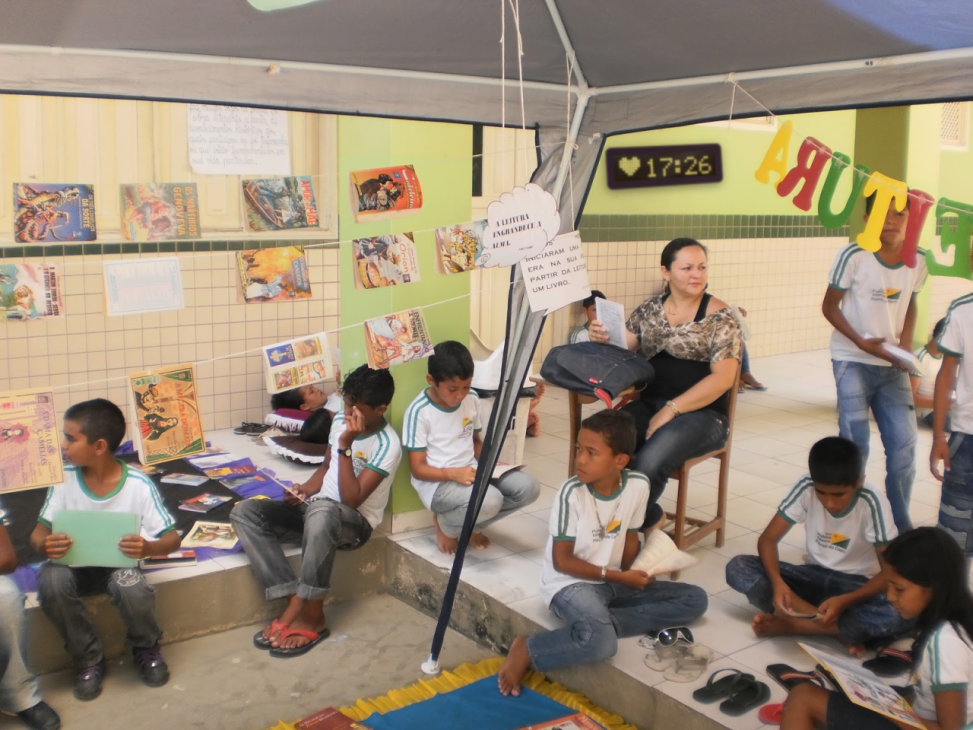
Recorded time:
17,26
